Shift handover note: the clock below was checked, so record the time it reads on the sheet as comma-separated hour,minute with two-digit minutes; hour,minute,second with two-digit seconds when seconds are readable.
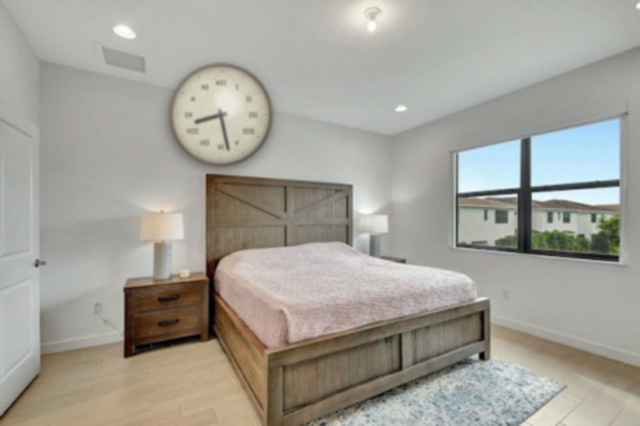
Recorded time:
8,28
